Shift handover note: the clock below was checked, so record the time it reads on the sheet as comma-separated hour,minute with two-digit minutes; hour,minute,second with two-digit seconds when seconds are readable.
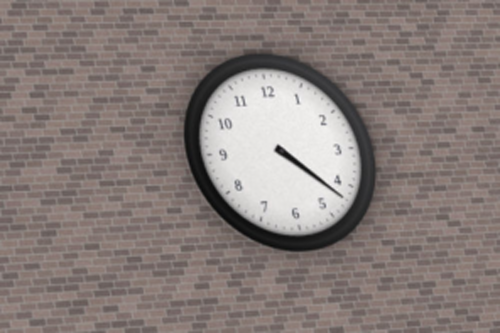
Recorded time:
4,22
